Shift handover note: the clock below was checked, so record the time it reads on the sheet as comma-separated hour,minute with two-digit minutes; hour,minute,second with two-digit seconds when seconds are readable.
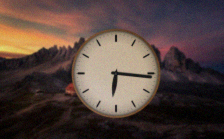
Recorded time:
6,16
